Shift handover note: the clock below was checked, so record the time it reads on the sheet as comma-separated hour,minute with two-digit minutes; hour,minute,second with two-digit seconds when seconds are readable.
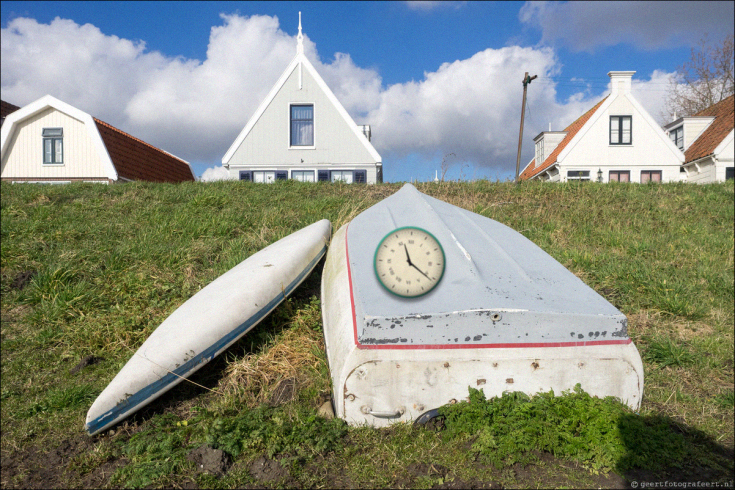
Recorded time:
11,21
